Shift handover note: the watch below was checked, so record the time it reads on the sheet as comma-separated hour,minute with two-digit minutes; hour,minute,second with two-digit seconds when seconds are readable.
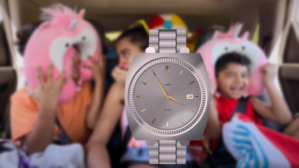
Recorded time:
3,55
